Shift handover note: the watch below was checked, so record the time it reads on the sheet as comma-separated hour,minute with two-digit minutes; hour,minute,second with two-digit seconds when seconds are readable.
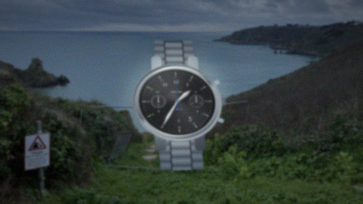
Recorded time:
1,35
